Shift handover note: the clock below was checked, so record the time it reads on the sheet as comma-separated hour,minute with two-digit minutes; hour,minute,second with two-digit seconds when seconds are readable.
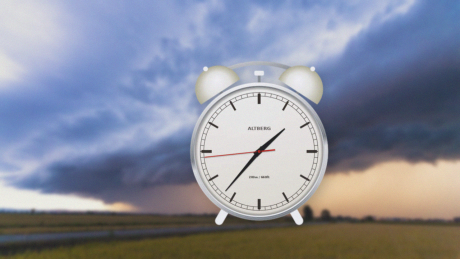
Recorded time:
1,36,44
